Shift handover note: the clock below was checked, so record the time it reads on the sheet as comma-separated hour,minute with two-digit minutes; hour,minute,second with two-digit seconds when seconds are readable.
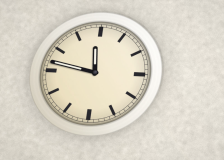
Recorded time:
11,47
